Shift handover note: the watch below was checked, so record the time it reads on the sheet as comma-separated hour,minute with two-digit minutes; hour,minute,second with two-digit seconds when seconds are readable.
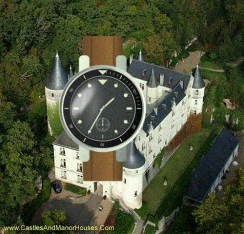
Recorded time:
1,35
